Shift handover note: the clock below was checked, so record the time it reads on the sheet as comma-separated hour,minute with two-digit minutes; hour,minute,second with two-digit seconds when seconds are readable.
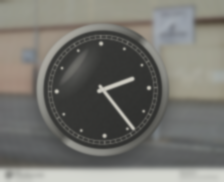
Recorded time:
2,24
